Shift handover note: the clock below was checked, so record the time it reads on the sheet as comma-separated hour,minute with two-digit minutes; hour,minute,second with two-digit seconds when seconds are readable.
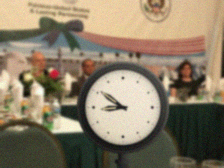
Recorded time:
8,51
